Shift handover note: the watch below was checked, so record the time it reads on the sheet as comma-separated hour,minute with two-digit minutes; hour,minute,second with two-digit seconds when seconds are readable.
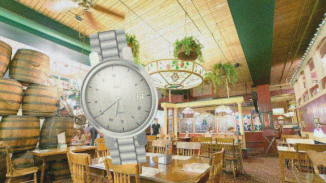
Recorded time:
6,40
